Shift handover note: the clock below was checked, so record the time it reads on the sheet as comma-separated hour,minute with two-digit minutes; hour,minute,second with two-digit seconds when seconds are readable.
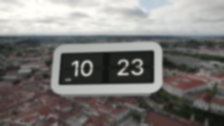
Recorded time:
10,23
